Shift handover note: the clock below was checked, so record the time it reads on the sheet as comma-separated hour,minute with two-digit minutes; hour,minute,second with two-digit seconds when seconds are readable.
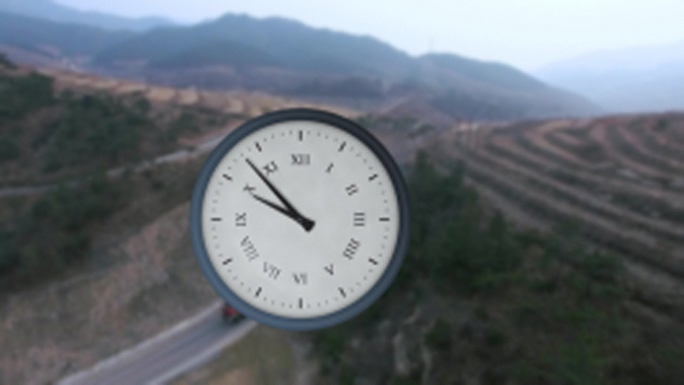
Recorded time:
9,53
